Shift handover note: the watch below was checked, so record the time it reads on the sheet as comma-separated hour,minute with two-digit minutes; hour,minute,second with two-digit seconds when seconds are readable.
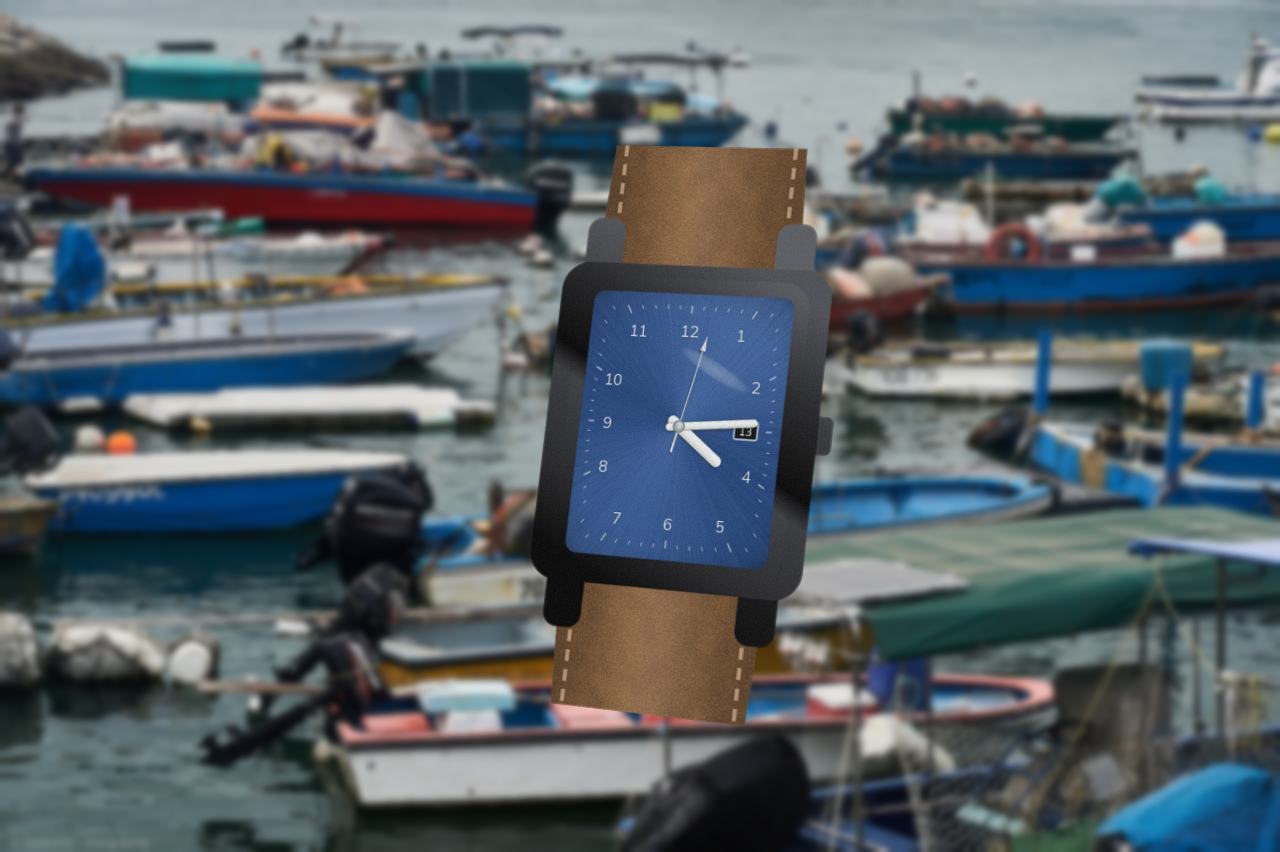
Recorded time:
4,14,02
